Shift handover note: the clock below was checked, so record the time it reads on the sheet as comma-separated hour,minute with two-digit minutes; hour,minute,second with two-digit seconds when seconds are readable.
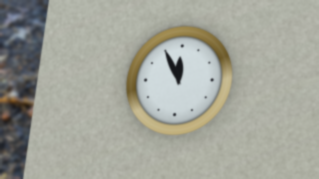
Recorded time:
11,55
